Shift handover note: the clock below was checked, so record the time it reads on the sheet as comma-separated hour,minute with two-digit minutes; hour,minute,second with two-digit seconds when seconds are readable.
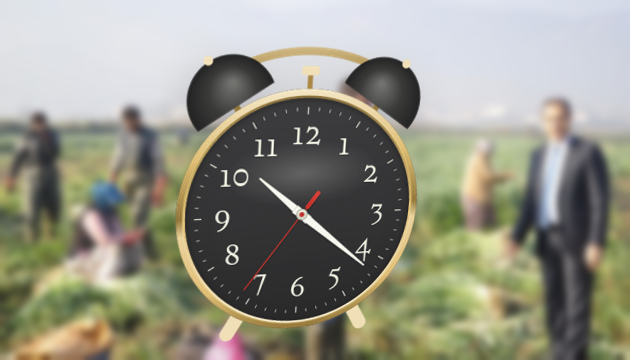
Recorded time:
10,21,36
